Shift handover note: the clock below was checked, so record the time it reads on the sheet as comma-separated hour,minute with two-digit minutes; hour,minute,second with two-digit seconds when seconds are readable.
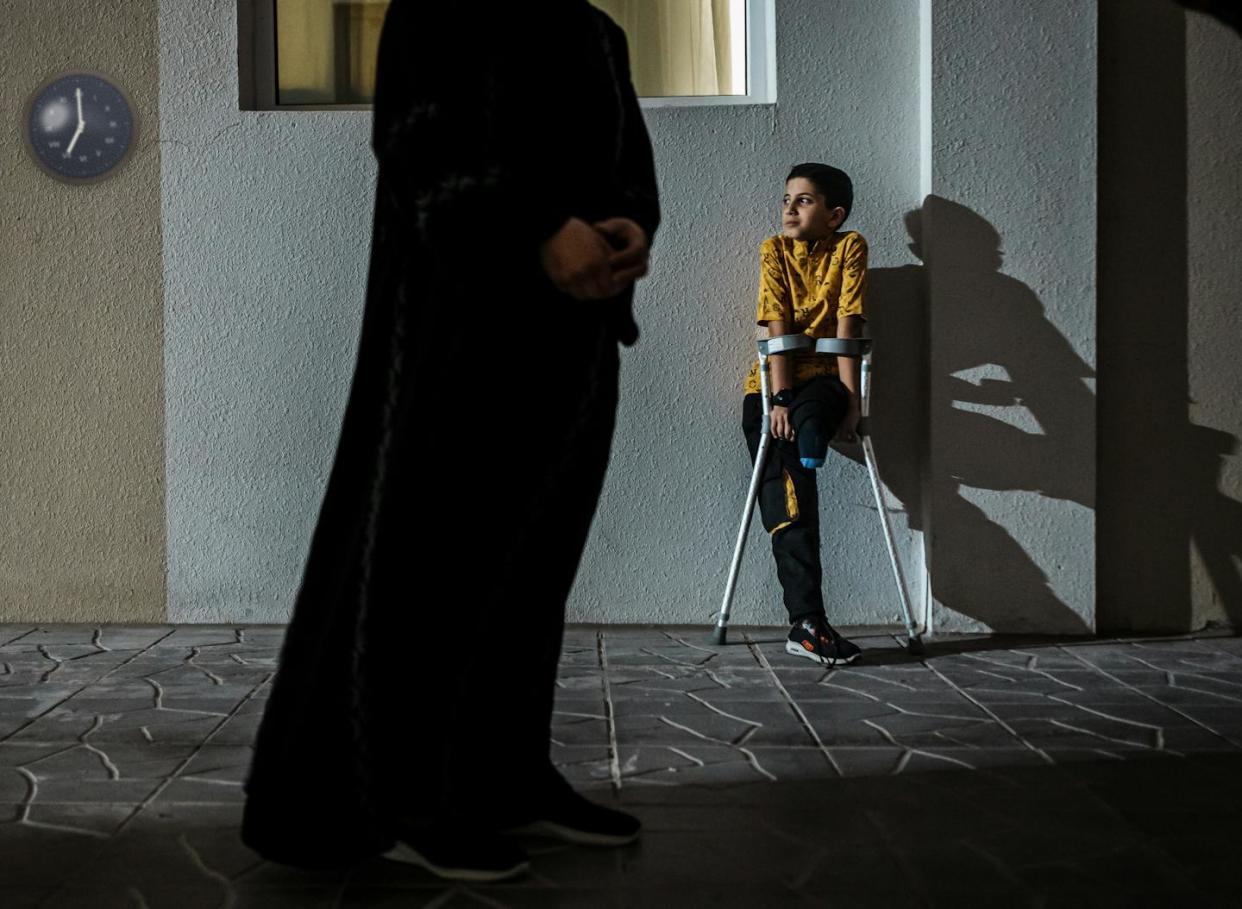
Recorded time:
7,00
